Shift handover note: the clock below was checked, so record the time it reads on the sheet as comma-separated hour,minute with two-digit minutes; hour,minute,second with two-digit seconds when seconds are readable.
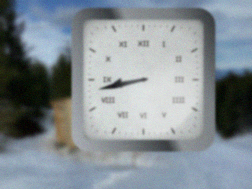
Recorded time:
8,43
